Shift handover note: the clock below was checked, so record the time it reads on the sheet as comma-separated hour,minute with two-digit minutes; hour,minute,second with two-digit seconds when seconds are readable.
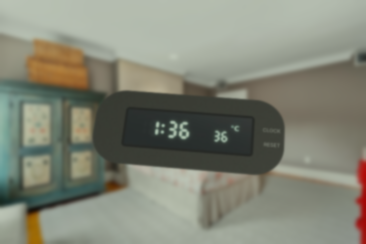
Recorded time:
1,36
